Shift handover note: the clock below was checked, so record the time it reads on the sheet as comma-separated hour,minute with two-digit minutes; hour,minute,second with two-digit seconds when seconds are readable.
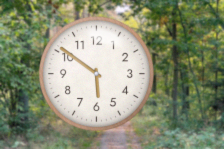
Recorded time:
5,51
